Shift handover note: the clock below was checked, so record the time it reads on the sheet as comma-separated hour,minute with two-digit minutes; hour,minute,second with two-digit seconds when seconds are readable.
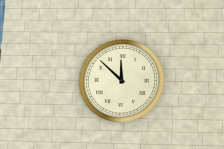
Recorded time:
11,52
